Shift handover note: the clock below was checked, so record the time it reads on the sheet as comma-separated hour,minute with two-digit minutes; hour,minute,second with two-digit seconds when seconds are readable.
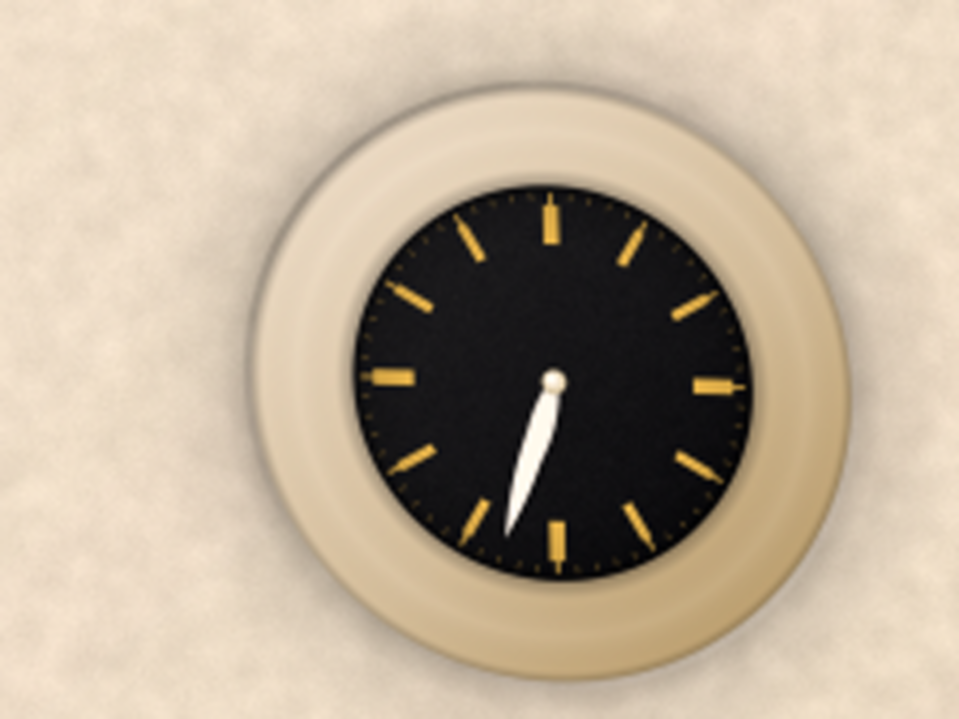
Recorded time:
6,33
